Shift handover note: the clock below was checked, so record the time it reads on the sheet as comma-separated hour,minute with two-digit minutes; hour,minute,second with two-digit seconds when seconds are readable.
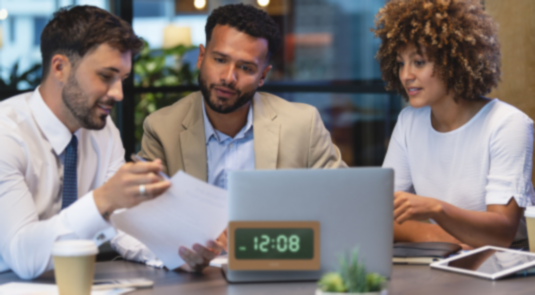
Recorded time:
12,08
